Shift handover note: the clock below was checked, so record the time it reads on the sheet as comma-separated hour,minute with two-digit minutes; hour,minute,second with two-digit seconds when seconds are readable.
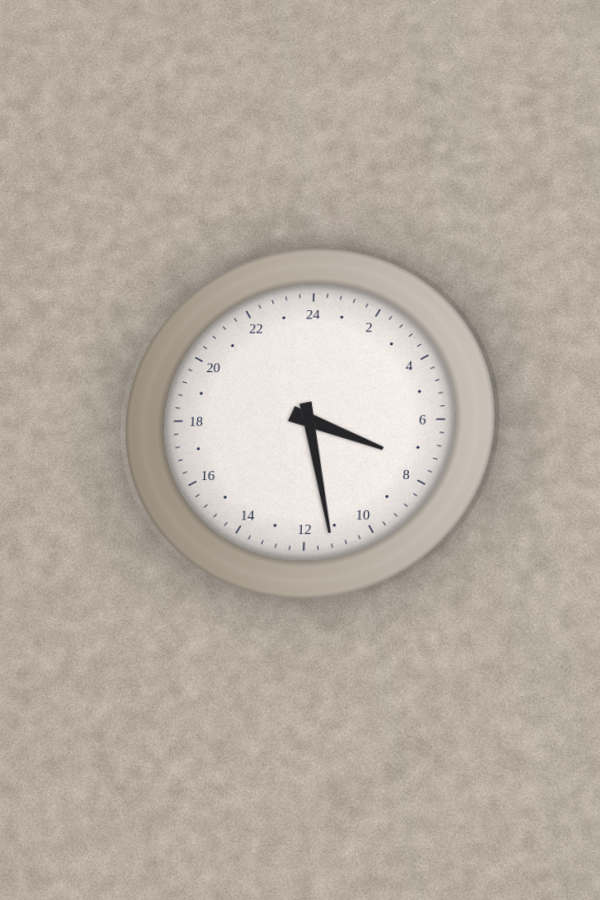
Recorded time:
7,28
